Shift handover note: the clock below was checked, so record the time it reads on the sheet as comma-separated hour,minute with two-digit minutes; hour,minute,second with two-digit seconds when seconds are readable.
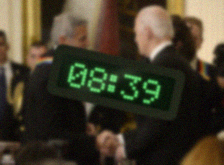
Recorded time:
8,39
